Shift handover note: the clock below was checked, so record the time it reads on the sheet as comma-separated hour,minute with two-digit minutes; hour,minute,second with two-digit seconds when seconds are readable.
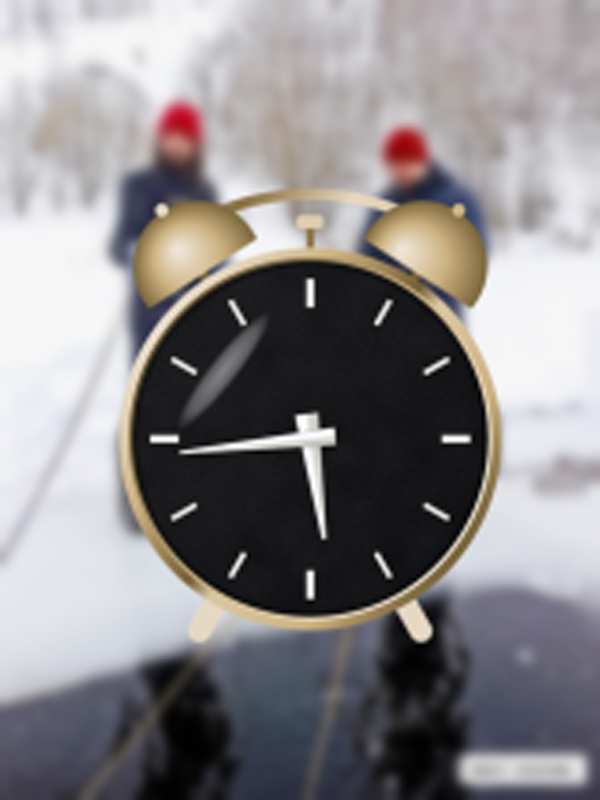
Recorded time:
5,44
